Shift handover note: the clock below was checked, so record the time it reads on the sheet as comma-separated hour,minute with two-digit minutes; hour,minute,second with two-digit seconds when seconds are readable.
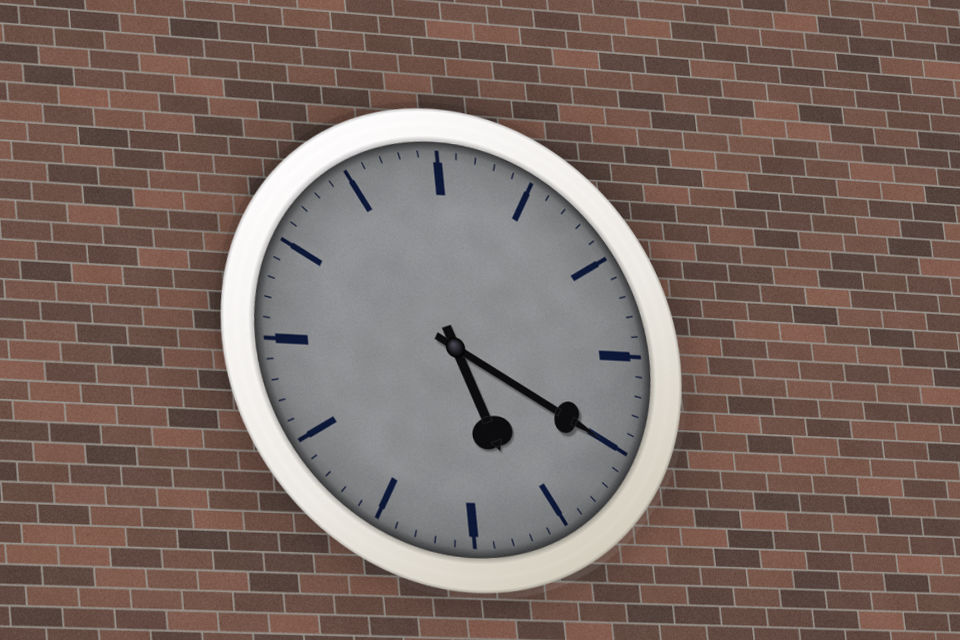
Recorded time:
5,20
